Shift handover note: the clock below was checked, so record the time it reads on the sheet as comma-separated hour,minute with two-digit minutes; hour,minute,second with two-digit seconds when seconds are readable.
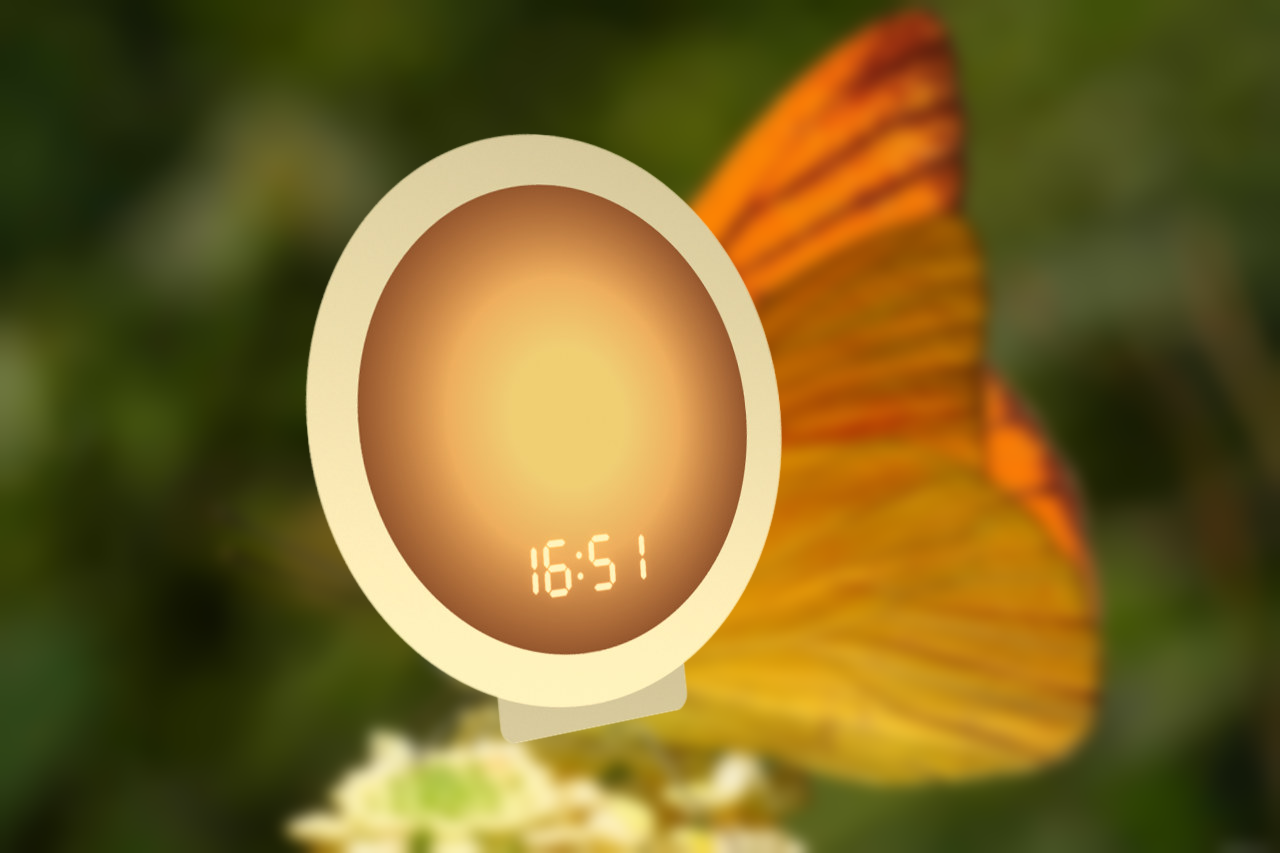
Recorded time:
16,51
